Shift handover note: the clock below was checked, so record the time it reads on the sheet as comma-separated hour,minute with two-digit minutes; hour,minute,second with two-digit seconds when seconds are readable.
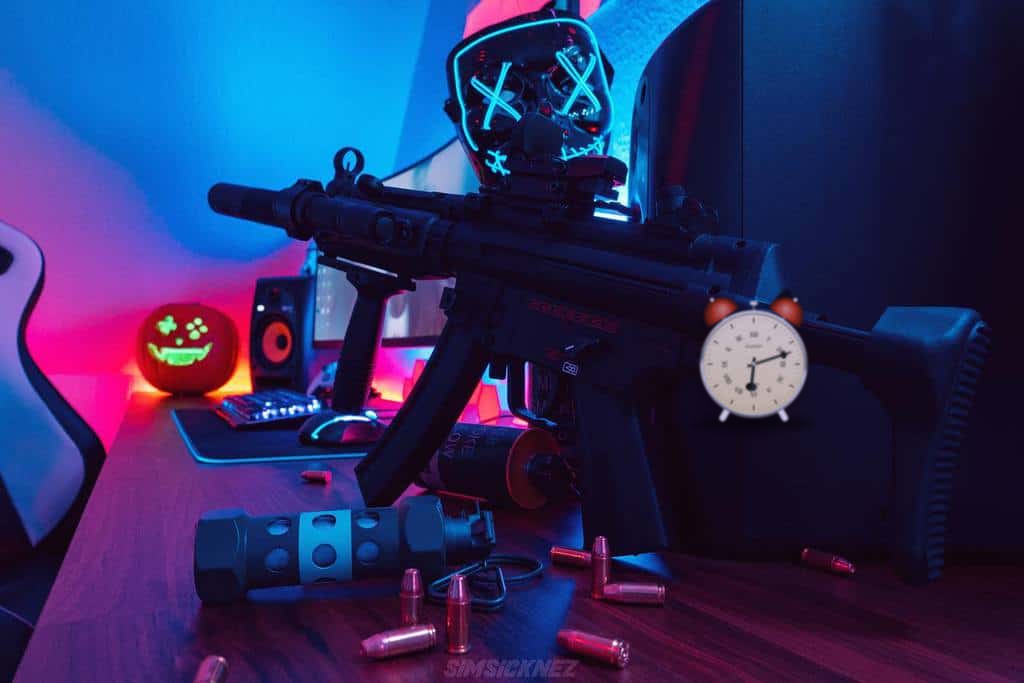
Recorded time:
6,12
